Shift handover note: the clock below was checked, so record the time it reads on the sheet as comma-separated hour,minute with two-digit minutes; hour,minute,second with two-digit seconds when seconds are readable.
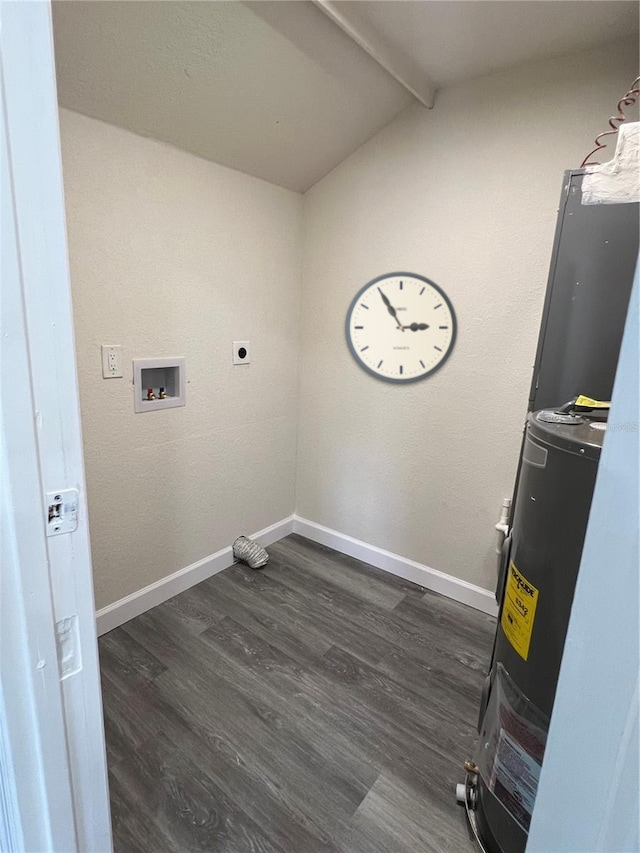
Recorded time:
2,55
